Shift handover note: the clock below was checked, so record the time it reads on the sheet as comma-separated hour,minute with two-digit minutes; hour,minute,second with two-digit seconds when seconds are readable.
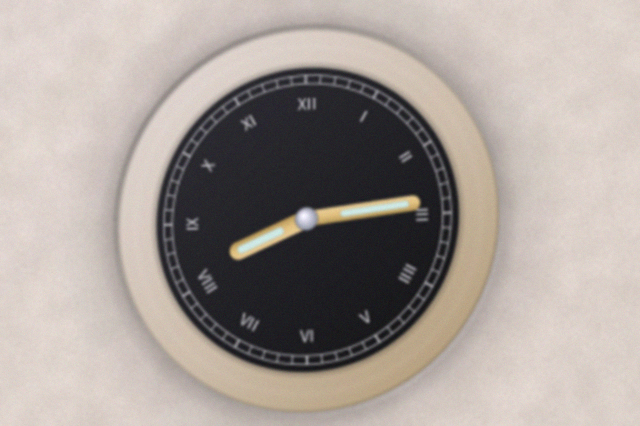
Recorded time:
8,14
